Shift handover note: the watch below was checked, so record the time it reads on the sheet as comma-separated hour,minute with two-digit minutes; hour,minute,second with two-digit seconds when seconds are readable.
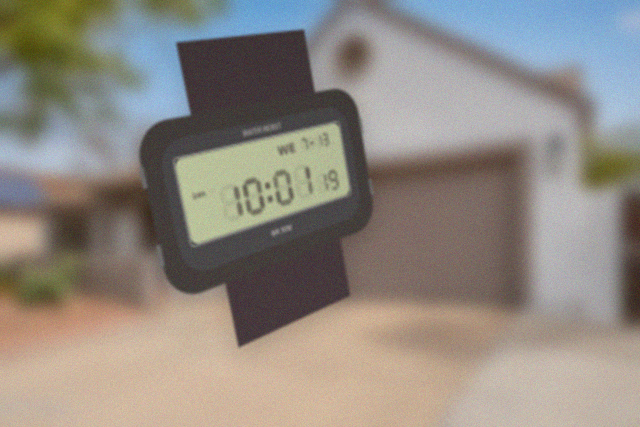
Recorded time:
10,01,19
